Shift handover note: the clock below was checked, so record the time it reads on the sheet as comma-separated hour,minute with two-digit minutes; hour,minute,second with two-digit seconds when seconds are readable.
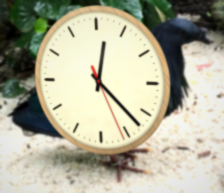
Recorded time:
12,22,26
